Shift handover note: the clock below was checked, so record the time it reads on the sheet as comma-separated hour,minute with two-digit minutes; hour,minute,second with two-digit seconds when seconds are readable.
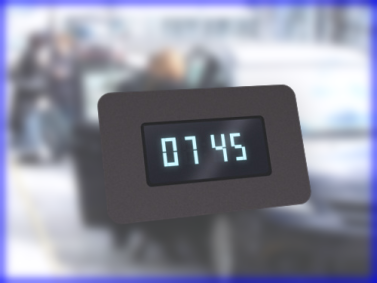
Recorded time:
7,45
